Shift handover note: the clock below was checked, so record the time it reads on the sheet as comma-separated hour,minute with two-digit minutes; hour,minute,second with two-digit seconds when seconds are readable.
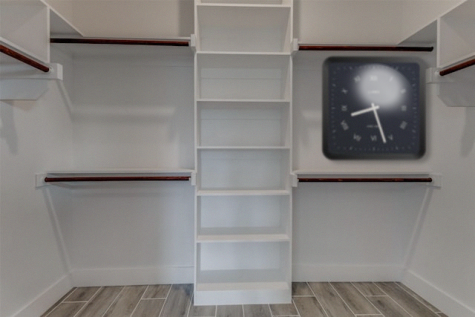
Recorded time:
8,27
